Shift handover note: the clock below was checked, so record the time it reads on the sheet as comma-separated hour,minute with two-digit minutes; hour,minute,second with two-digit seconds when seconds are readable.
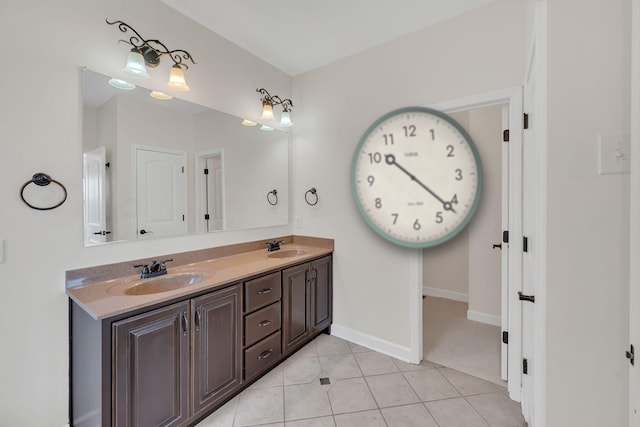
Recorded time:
10,22
